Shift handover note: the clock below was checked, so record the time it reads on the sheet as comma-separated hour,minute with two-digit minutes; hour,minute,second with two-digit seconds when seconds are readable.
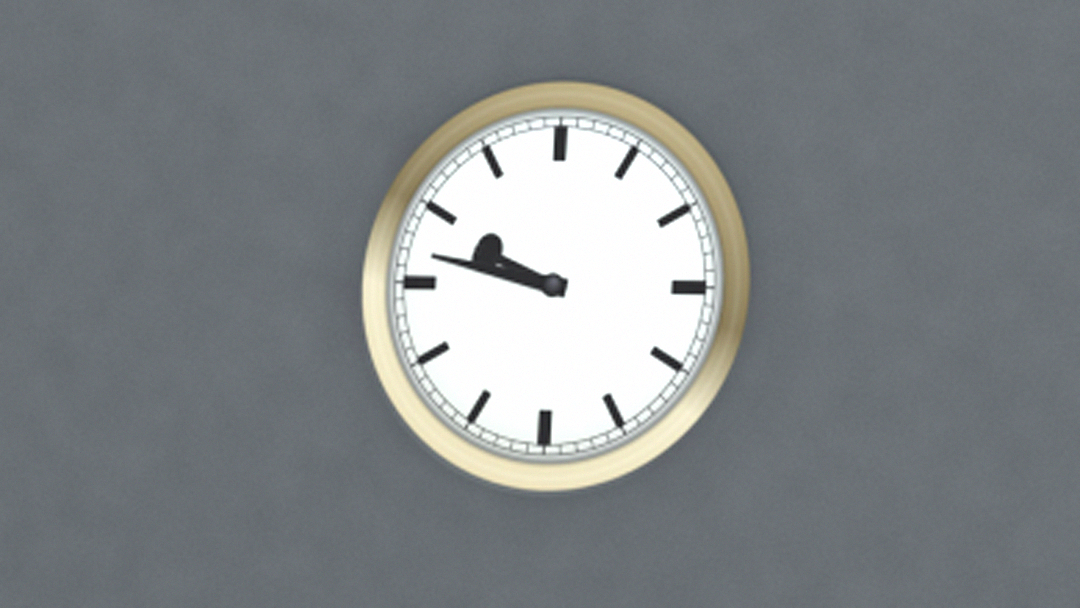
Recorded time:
9,47
